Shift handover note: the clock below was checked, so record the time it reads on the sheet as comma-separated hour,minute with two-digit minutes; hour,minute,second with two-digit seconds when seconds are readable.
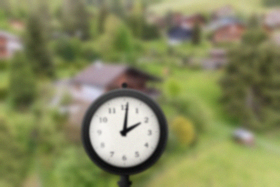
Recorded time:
2,01
